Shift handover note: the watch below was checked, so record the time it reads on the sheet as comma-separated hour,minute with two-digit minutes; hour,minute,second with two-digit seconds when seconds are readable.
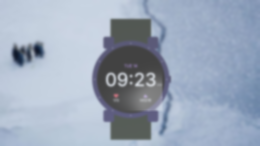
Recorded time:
9,23
